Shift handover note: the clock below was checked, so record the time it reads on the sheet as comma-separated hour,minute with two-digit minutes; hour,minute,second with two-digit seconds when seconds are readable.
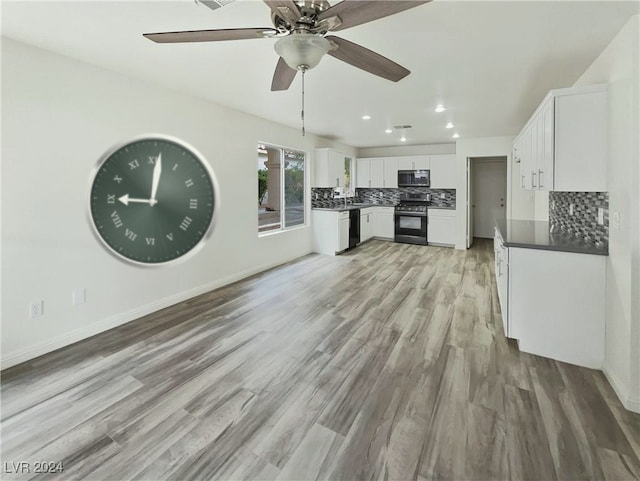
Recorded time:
9,01
